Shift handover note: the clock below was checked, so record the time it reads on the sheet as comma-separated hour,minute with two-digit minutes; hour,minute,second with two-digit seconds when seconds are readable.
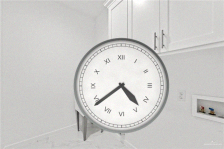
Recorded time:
4,39
